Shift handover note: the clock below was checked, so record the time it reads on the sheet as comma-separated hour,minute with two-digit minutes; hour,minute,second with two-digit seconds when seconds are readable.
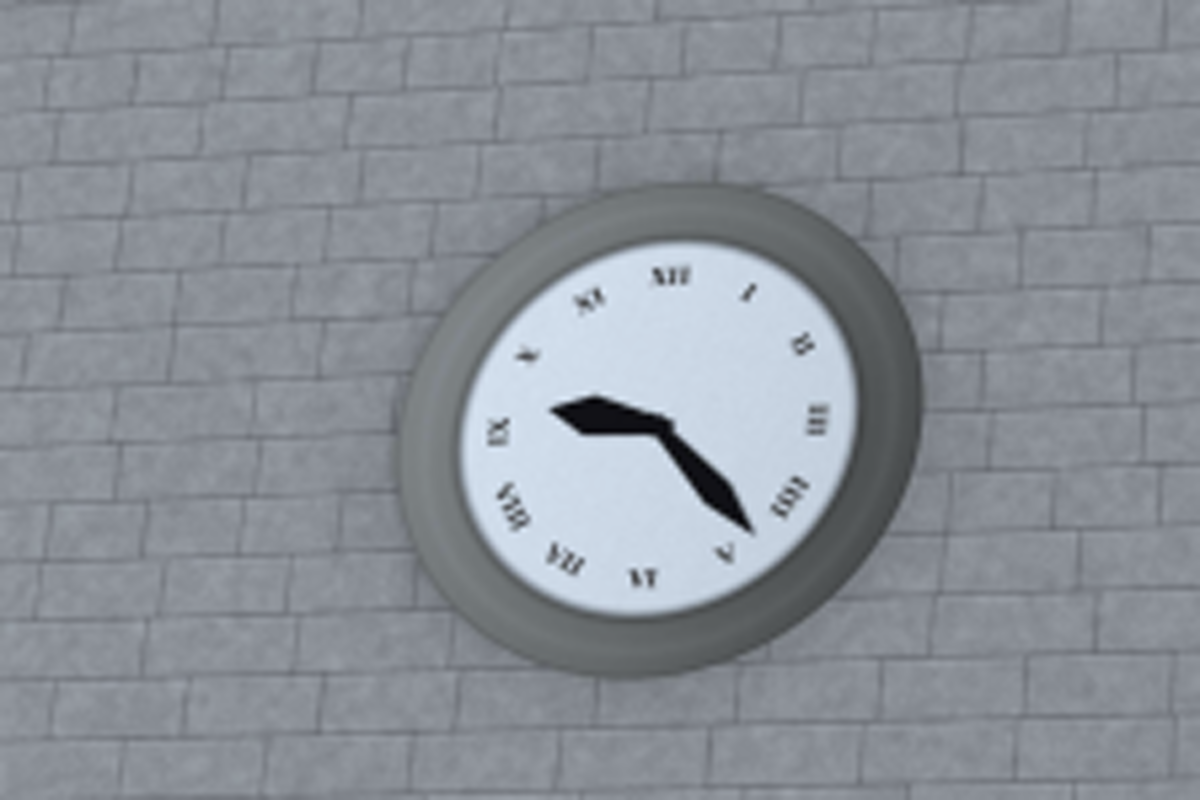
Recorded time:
9,23
